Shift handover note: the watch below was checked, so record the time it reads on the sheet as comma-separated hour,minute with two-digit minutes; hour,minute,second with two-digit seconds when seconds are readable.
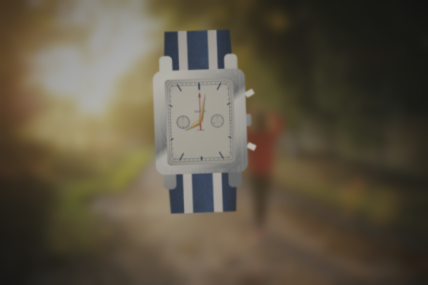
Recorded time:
8,02
